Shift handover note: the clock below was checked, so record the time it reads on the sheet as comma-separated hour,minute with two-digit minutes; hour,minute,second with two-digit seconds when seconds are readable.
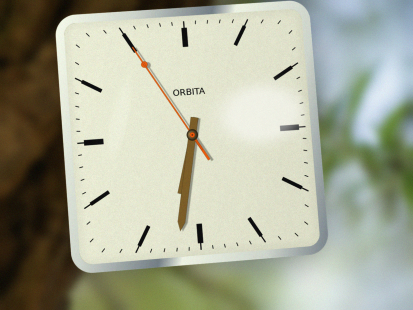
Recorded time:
6,31,55
